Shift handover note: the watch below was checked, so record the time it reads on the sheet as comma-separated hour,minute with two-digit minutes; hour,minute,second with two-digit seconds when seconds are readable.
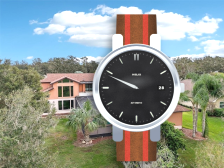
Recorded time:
9,49
